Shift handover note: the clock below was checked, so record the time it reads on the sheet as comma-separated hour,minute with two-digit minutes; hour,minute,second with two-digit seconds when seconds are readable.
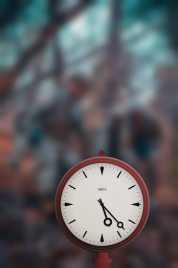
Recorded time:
5,23
